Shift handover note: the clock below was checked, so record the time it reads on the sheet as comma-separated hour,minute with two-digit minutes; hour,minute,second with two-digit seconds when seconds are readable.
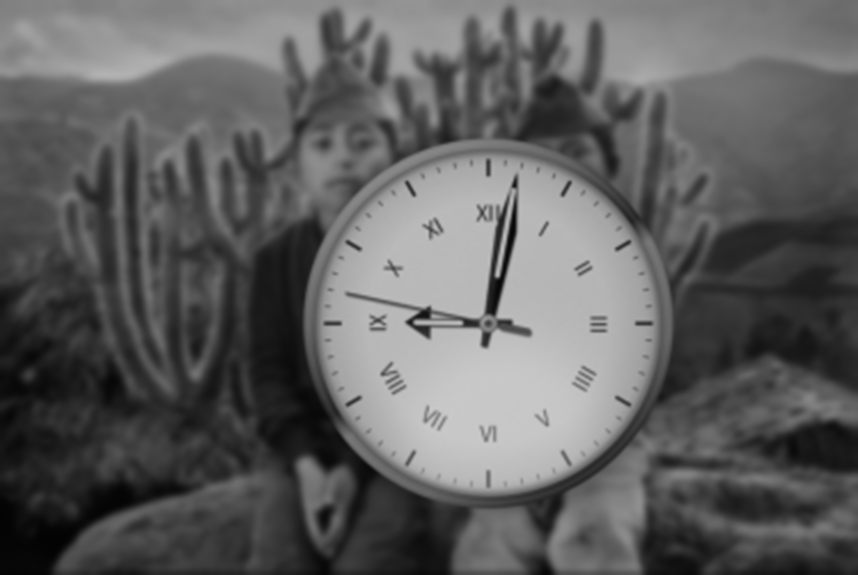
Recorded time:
9,01,47
